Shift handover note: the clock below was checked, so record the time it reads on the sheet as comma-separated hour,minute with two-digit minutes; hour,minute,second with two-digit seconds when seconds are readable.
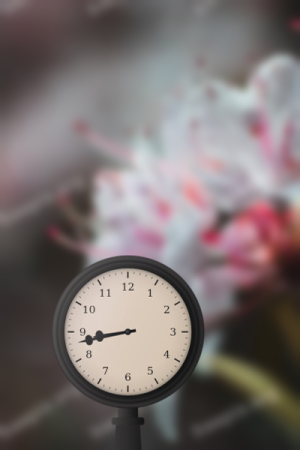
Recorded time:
8,43
